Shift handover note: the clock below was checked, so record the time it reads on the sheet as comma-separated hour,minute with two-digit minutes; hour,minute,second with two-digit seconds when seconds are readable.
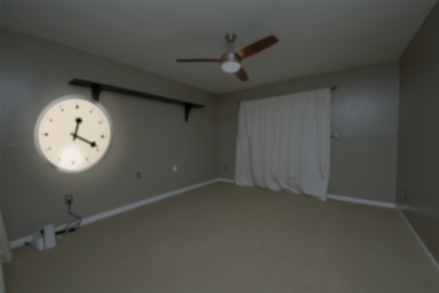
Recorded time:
12,19
